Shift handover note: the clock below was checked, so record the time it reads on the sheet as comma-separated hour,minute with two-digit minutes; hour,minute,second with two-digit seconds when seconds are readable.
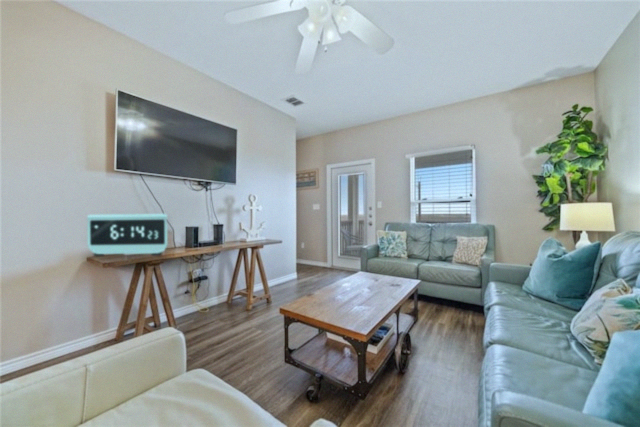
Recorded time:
6,14
